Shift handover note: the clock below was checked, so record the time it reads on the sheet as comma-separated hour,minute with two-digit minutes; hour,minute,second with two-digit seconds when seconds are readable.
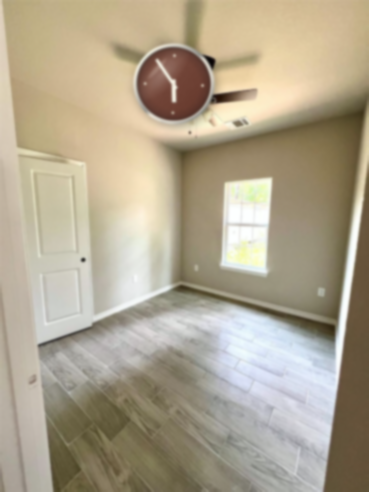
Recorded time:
5,54
